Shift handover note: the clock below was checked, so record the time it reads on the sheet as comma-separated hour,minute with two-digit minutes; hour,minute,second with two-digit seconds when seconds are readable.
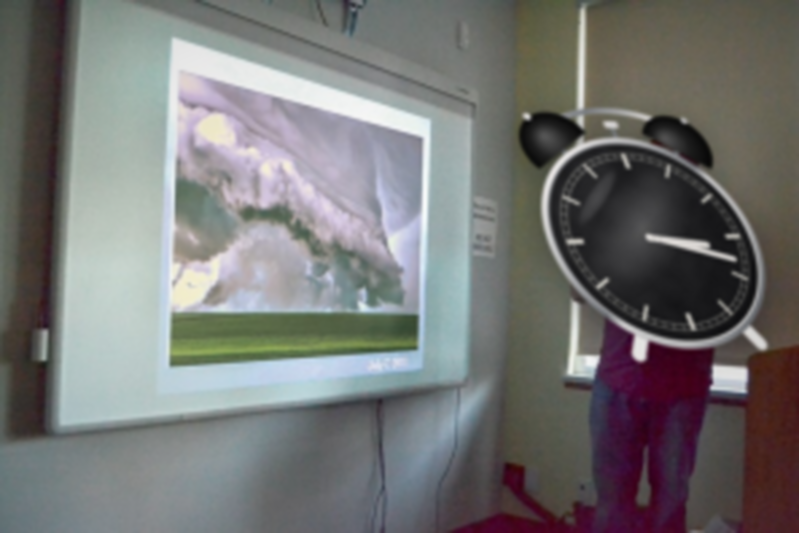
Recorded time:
3,18
